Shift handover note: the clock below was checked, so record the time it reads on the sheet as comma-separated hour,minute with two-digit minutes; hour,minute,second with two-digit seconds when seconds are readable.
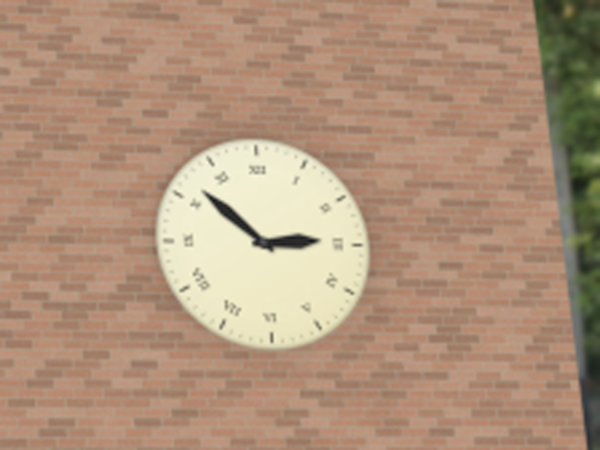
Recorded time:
2,52
